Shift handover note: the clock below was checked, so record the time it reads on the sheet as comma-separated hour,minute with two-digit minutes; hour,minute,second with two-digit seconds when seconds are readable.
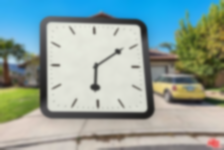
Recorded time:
6,09
